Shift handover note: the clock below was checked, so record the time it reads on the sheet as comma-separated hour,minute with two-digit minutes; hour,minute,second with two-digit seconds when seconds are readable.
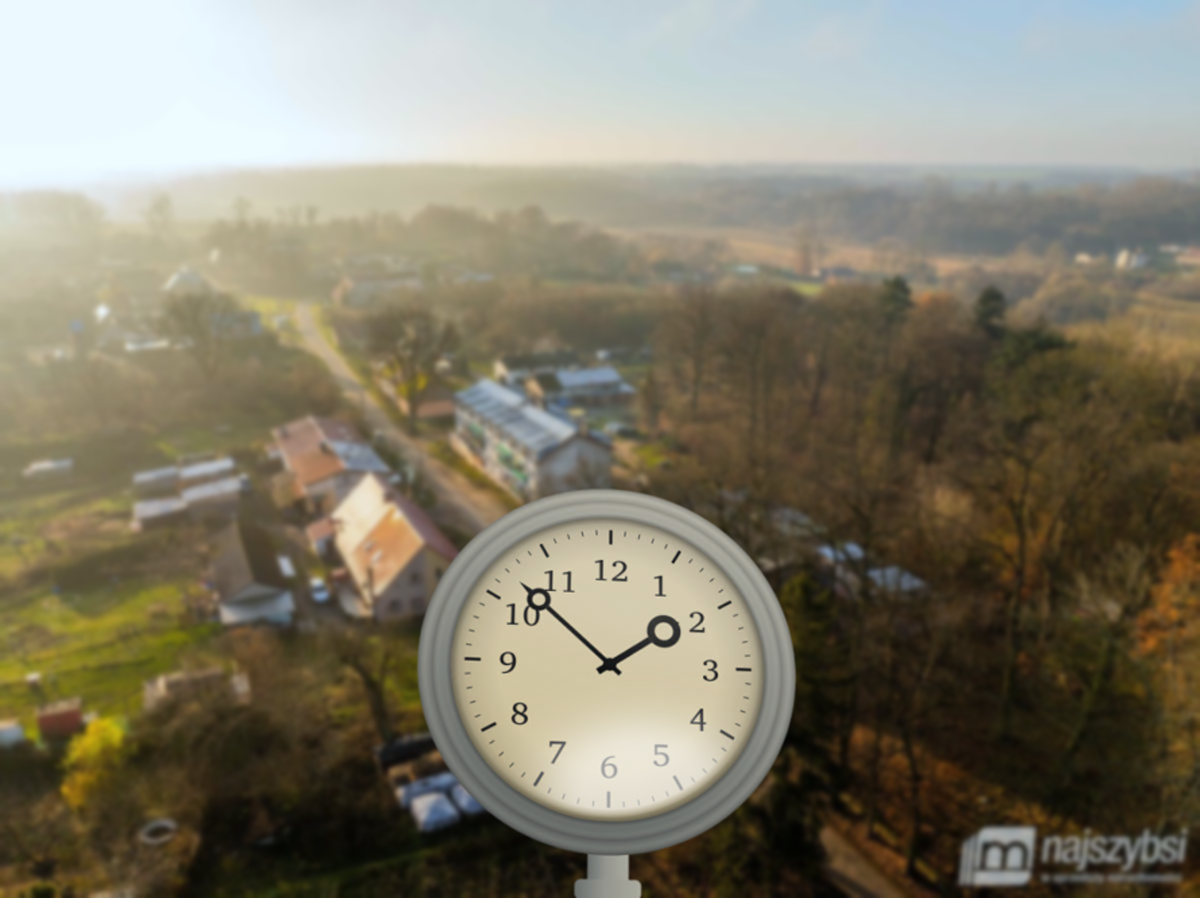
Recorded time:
1,52
